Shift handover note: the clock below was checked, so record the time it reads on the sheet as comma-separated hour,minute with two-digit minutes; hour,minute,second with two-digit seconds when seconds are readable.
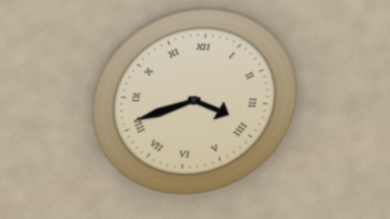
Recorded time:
3,41
